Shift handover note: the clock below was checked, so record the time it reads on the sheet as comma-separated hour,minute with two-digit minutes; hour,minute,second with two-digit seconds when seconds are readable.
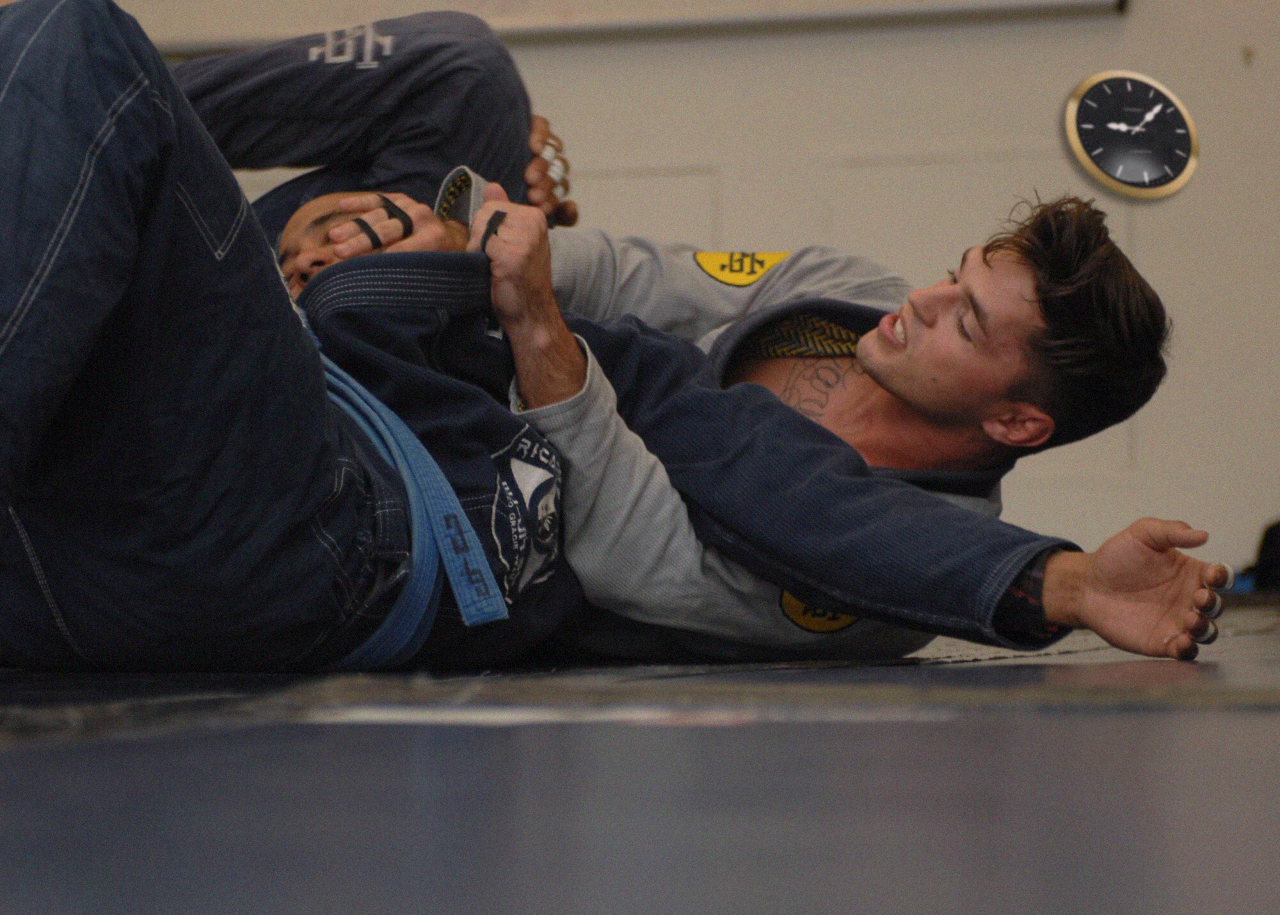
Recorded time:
9,08
